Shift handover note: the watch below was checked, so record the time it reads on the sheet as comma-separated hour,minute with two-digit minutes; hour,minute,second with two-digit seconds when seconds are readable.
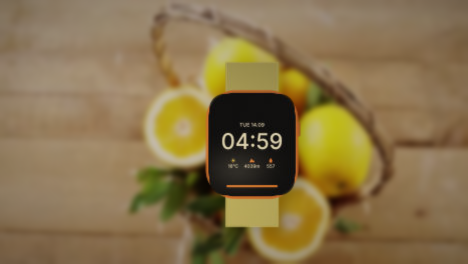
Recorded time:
4,59
